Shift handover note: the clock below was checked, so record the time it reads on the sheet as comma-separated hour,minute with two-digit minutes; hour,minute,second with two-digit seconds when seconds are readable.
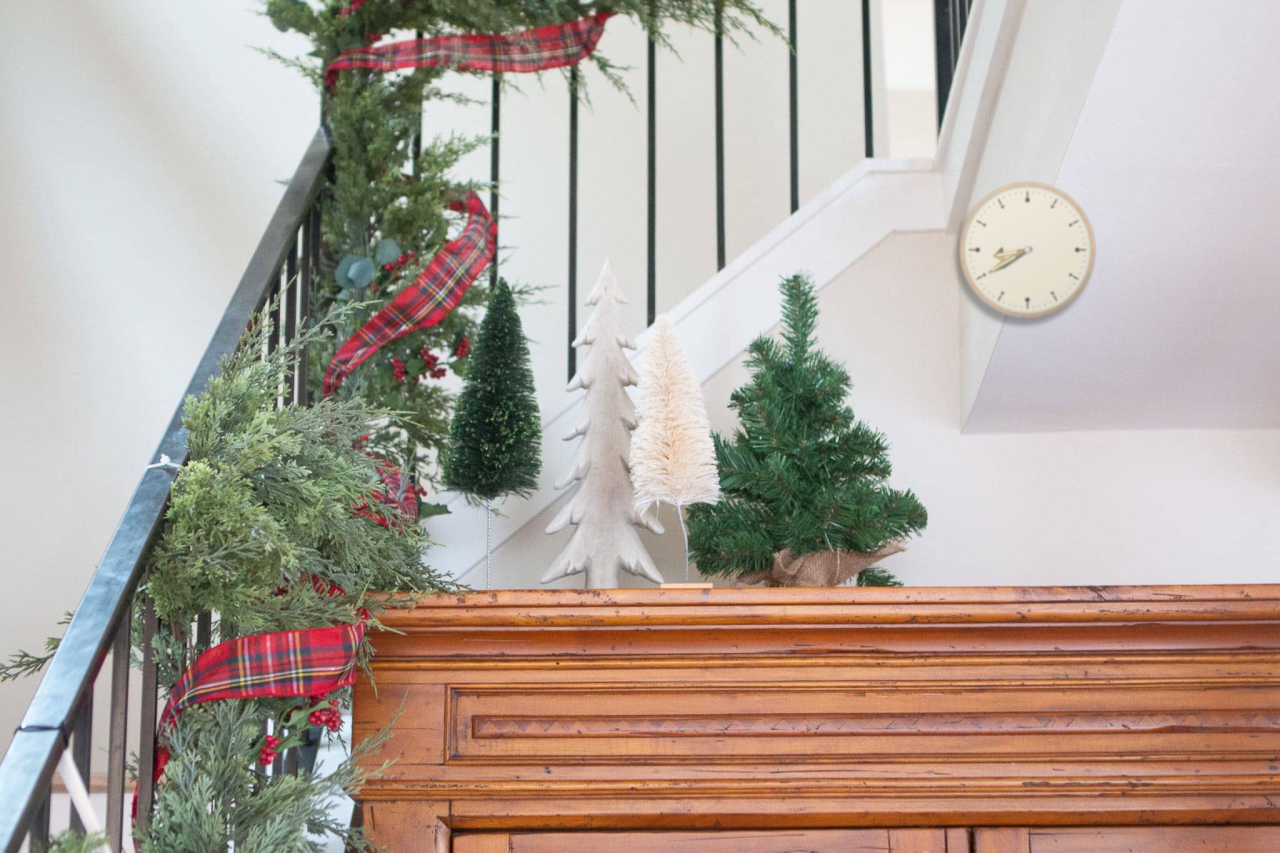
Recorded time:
8,40
